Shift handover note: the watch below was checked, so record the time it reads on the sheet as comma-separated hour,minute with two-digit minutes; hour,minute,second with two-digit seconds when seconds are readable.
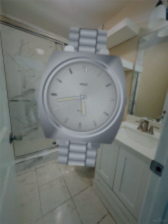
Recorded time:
5,43
